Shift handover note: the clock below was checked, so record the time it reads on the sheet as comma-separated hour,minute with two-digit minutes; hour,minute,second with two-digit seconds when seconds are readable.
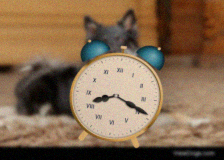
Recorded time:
8,19
